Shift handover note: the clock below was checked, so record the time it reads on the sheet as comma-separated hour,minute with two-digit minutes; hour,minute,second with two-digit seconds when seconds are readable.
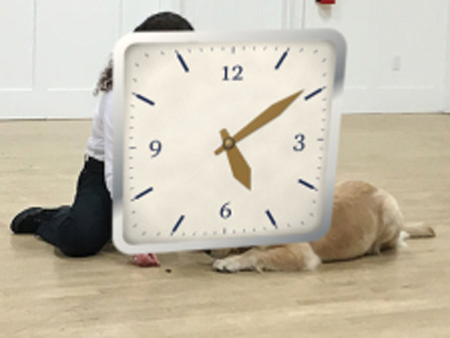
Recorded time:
5,09
